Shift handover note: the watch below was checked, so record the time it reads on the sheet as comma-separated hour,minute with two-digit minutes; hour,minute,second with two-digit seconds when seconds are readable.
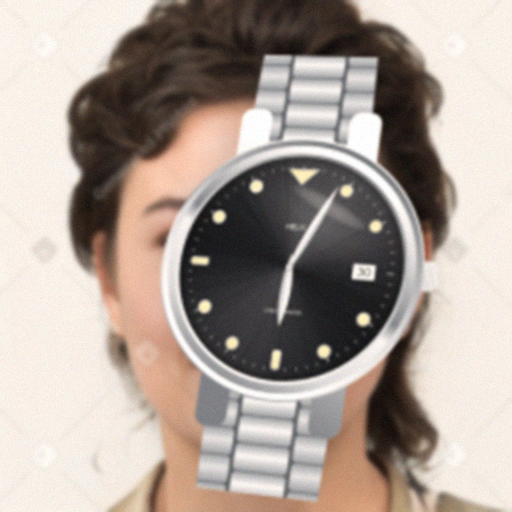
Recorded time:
6,04
